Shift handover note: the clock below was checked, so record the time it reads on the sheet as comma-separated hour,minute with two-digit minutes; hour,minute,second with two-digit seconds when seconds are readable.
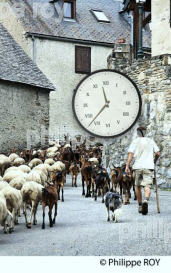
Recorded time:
11,37
